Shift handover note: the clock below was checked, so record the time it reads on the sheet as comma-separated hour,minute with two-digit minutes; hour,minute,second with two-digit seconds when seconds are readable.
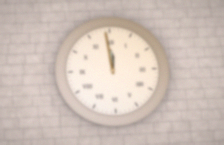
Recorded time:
11,59
